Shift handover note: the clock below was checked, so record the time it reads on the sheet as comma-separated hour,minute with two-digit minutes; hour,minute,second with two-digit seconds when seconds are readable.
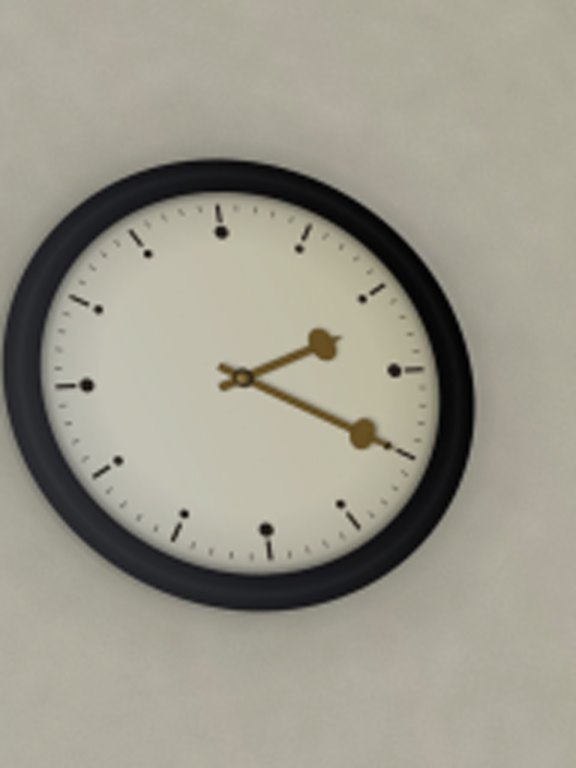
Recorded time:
2,20
